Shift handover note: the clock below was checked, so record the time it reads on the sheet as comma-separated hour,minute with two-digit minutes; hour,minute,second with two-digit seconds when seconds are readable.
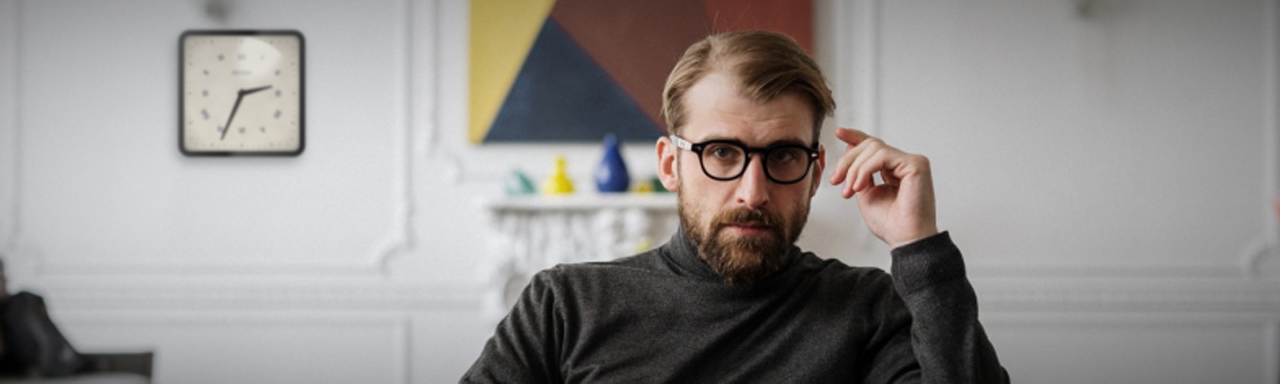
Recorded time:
2,34
